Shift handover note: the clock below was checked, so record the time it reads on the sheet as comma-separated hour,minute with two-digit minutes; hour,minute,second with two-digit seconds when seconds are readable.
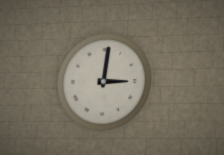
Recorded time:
3,01
